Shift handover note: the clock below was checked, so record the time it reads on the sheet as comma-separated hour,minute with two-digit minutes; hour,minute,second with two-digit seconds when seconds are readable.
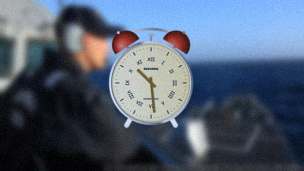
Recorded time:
10,29
